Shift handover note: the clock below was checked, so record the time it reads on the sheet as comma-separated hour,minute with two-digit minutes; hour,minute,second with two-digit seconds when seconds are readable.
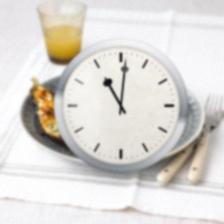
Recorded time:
11,01
